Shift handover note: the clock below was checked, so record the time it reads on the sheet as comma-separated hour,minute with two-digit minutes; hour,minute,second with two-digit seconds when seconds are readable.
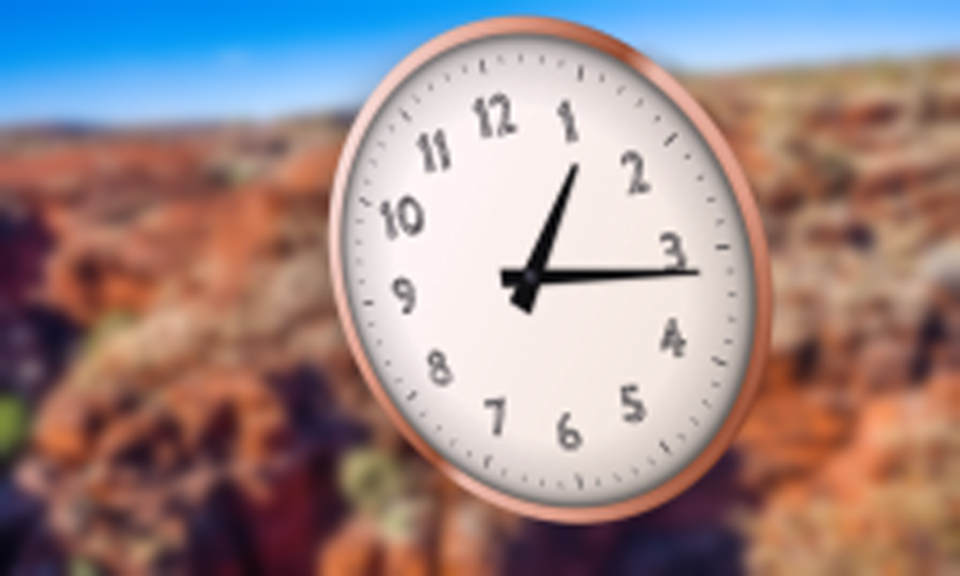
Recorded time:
1,16
